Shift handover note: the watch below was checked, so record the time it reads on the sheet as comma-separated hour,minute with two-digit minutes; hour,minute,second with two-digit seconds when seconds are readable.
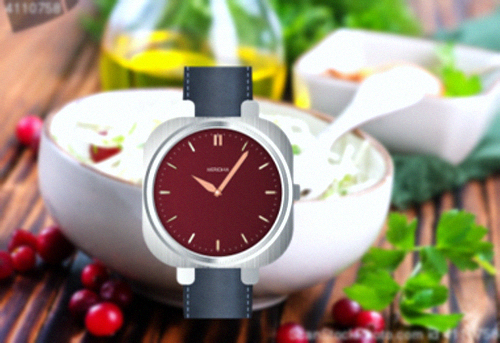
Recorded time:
10,06
